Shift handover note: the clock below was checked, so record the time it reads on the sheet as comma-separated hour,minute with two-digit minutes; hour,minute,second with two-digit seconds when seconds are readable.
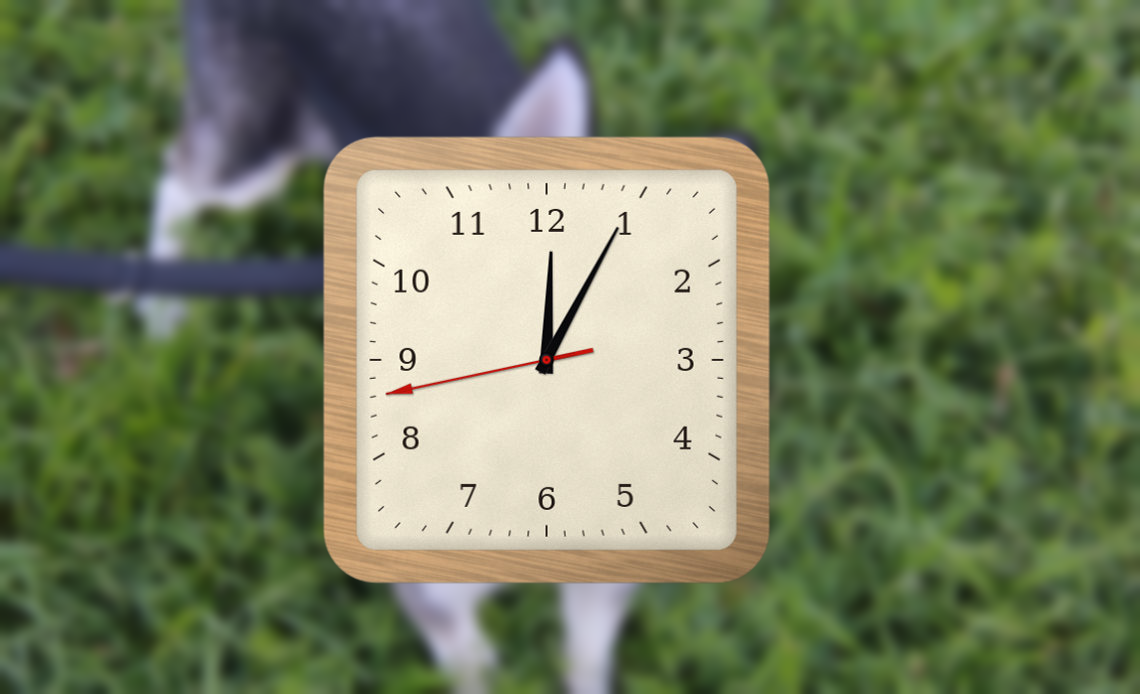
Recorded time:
12,04,43
